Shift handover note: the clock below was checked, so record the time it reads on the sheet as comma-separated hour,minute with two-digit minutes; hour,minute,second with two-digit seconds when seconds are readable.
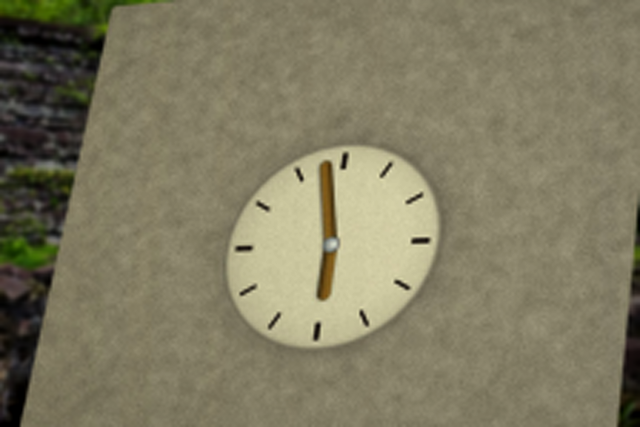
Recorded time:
5,58
